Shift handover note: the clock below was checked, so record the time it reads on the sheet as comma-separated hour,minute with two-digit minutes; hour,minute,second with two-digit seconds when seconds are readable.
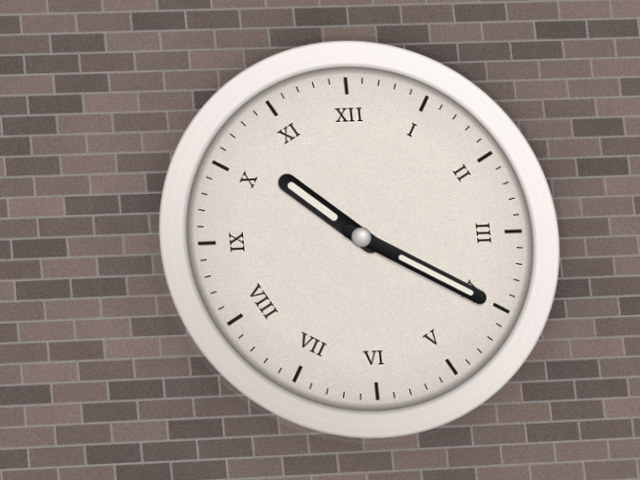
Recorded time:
10,20
